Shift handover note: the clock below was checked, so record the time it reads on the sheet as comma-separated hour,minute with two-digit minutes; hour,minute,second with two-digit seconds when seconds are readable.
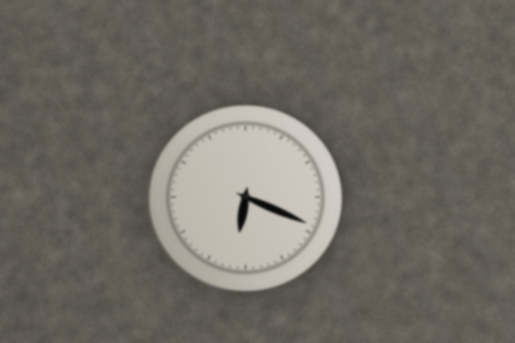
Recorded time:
6,19
